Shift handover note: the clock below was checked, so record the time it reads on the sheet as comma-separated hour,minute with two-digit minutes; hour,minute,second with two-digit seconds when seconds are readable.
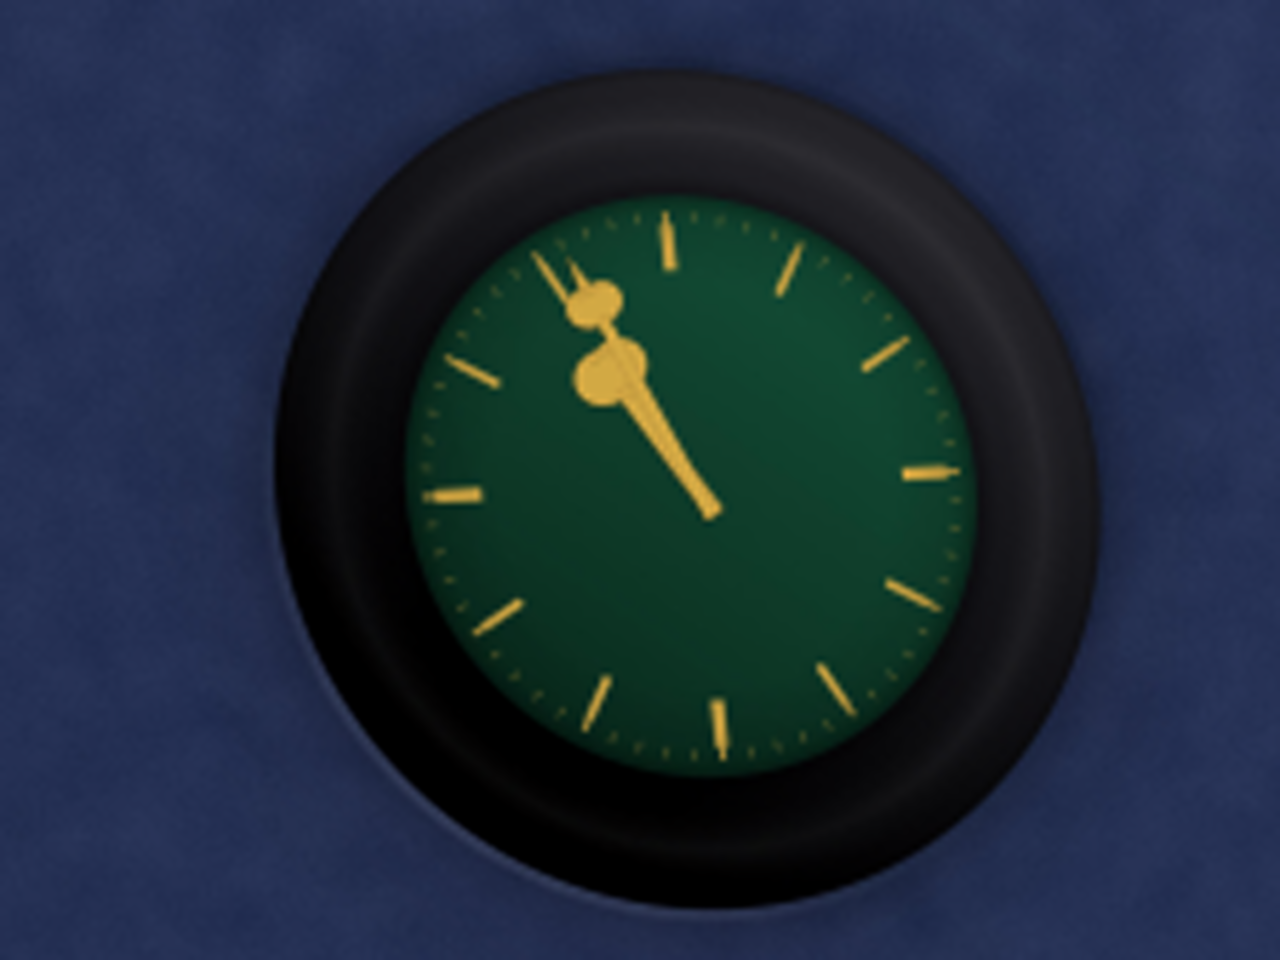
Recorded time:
10,56
